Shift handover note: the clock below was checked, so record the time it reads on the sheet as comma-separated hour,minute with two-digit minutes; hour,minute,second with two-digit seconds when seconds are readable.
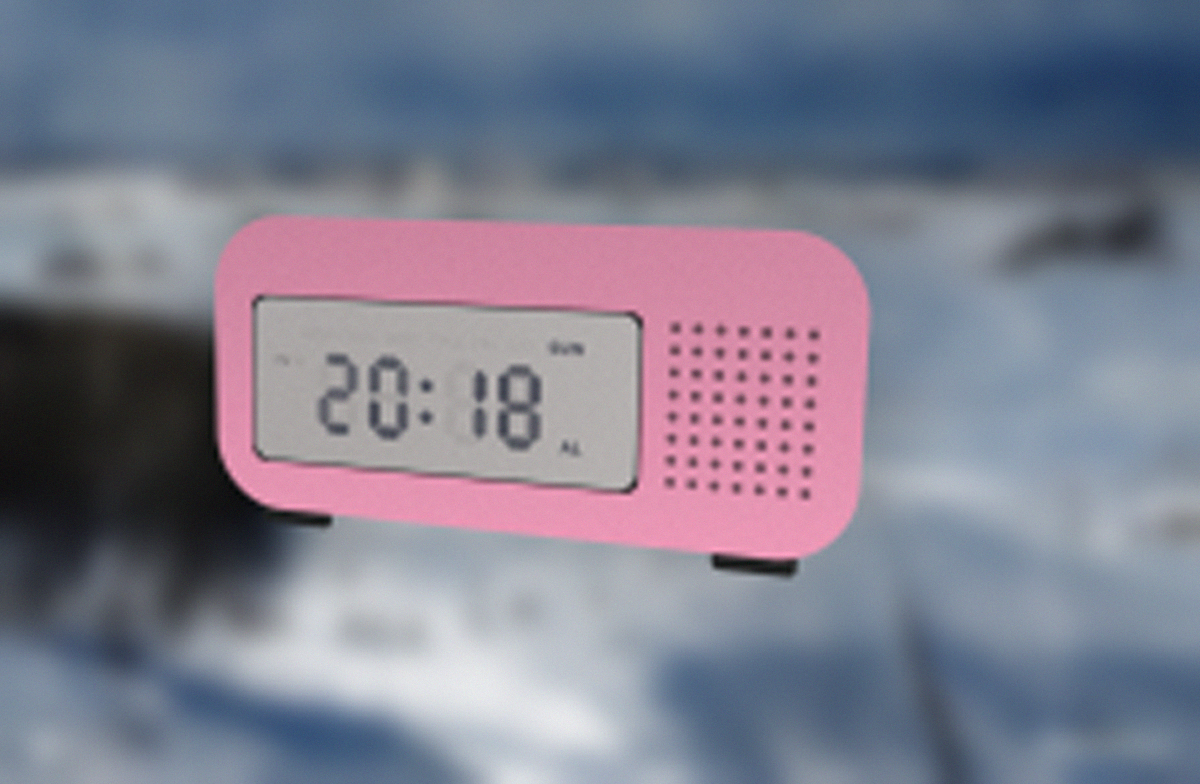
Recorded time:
20,18
